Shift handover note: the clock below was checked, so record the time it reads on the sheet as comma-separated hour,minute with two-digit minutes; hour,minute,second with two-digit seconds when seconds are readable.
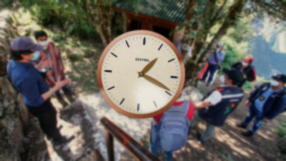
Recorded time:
1,19
